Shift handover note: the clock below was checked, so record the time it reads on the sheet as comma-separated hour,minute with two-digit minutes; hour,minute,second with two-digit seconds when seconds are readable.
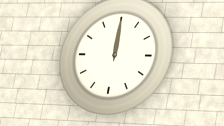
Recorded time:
12,00
